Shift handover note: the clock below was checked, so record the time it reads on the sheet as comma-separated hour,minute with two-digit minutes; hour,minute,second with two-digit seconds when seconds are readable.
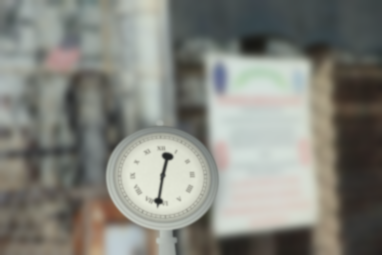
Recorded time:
12,32
